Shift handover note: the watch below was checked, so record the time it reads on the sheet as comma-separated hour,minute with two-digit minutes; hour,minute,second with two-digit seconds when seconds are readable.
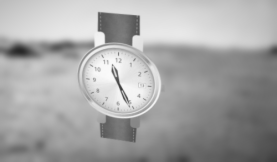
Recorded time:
11,26
